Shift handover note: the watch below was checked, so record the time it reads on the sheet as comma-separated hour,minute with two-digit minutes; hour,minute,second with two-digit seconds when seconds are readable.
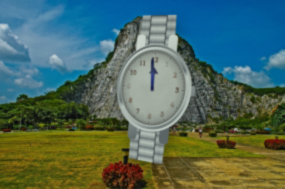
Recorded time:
11,59
